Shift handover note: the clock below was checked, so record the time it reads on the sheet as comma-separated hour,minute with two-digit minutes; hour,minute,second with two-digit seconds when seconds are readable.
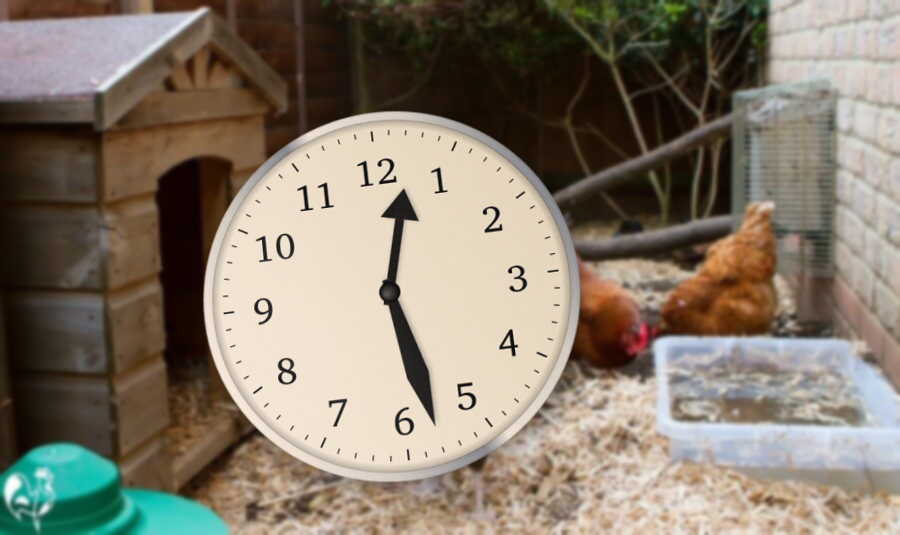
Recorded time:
12,28
